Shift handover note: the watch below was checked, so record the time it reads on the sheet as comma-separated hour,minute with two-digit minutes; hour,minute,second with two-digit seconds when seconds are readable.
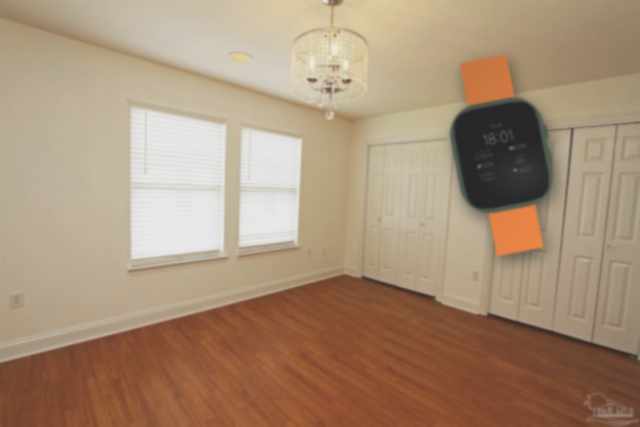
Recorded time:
18,01
